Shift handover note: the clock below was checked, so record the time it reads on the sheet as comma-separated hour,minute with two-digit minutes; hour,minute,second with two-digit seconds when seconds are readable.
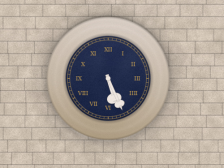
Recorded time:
5,26
